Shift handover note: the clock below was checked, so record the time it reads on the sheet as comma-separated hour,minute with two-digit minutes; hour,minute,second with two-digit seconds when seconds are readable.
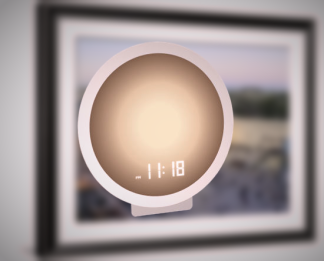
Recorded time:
11,18
